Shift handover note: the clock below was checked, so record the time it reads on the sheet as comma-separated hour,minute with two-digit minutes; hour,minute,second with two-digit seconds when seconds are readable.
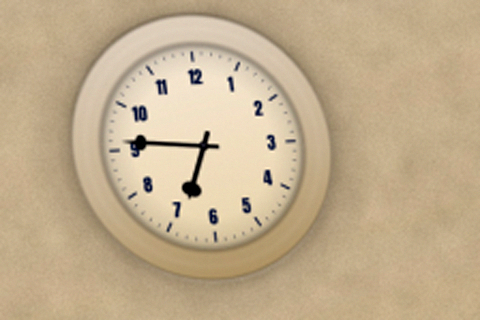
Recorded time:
6,46
